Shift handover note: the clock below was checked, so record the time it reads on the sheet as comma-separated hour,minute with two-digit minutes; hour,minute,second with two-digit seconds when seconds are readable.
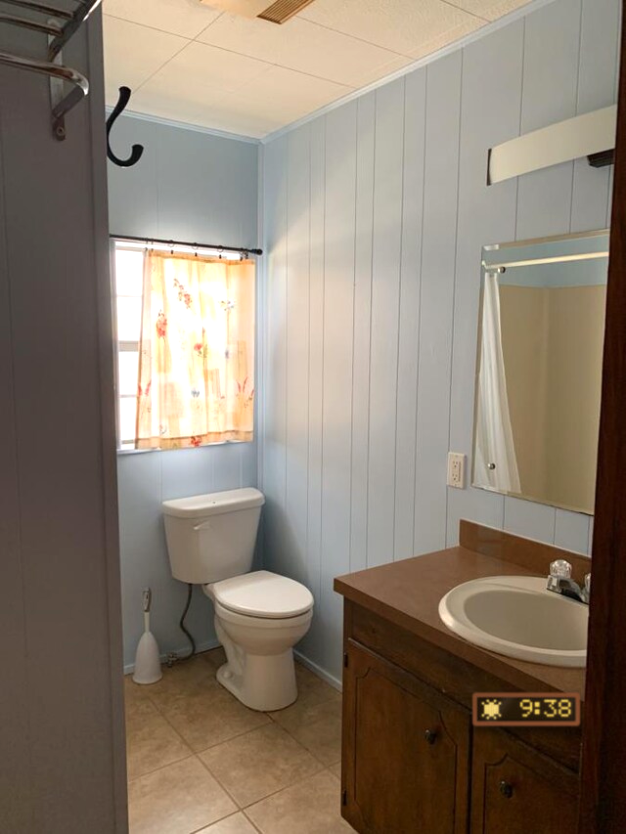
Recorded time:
9,38
